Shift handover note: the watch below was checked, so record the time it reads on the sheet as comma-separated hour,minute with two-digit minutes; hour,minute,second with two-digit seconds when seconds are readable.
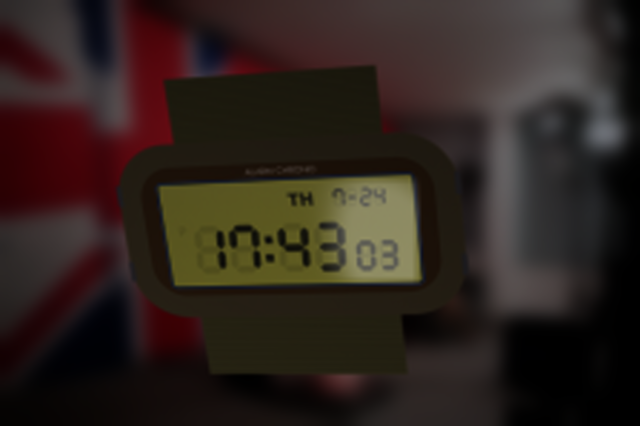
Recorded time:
17,43,03
